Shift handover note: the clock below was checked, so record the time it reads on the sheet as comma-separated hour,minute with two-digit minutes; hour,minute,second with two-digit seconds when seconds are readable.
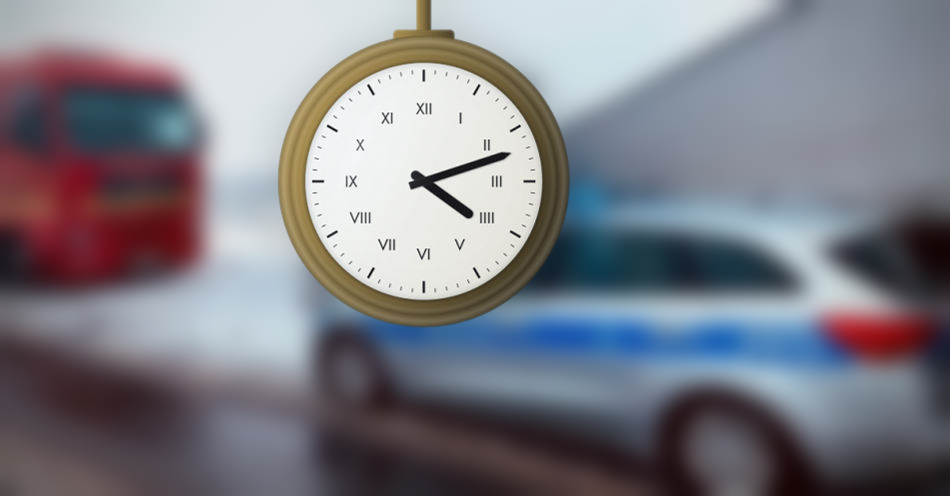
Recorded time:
4,12
